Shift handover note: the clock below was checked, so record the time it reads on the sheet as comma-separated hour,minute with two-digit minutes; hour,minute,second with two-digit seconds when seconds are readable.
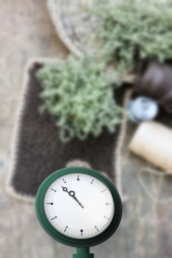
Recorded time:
10,53
